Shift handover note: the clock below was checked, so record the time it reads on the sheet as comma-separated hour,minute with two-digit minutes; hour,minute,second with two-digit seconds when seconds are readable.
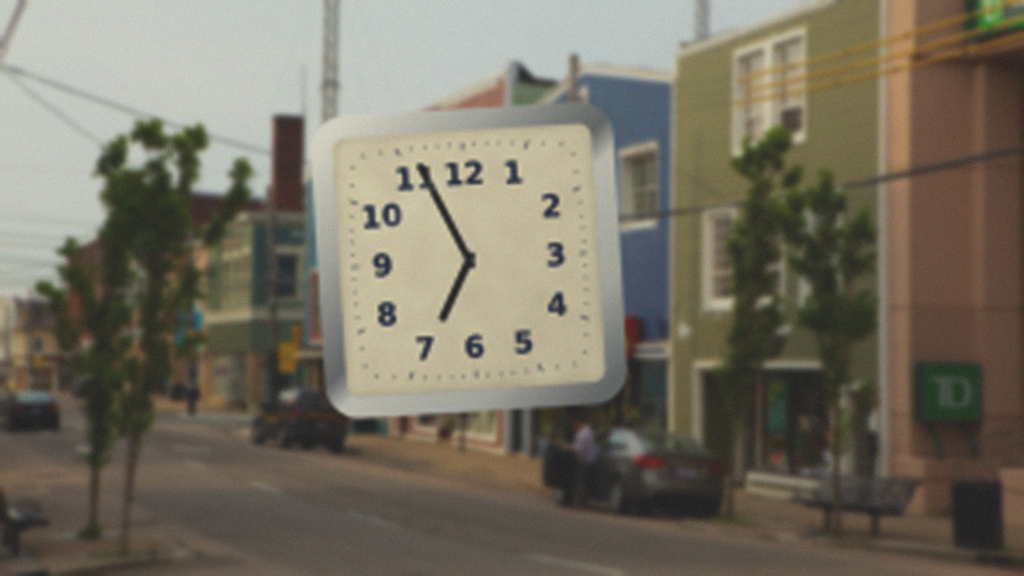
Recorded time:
6,56
